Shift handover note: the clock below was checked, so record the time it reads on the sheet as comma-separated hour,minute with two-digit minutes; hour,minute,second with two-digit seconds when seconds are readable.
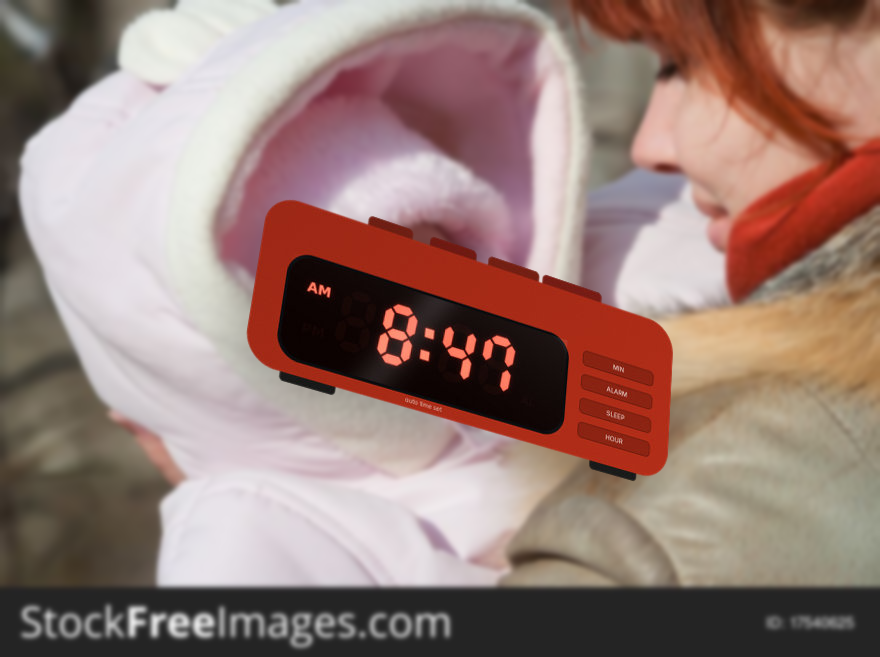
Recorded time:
8,47
